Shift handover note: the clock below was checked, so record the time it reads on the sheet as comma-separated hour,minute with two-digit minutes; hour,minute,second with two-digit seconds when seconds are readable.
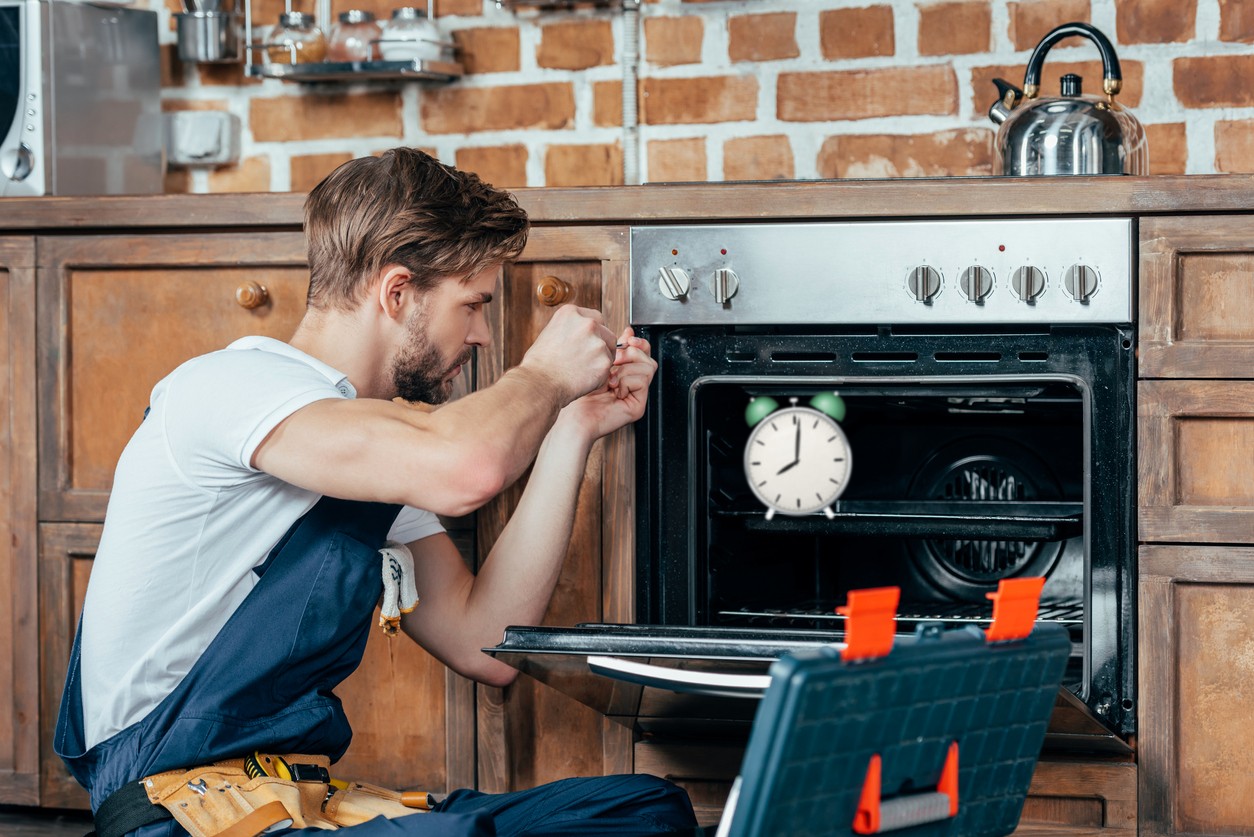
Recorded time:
8,01
